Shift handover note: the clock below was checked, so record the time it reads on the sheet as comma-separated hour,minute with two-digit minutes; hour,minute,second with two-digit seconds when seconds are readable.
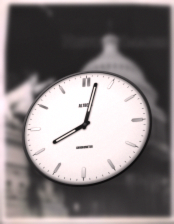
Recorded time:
8,02
